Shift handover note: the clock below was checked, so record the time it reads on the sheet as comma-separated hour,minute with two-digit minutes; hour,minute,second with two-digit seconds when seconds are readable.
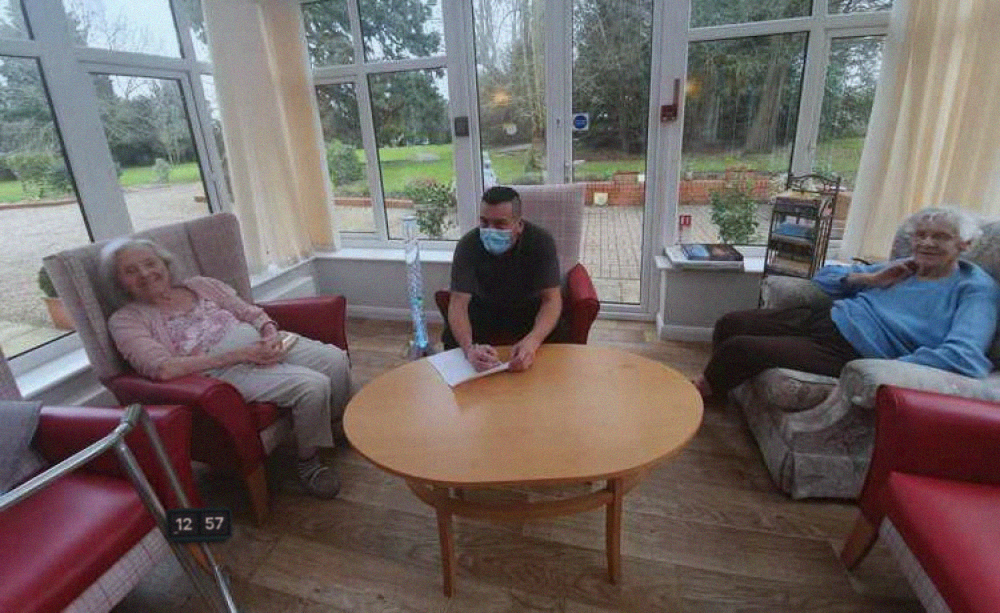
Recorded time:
12,57
